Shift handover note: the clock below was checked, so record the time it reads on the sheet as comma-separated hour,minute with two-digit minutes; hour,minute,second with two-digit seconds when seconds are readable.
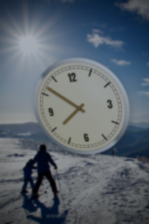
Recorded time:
7,52
